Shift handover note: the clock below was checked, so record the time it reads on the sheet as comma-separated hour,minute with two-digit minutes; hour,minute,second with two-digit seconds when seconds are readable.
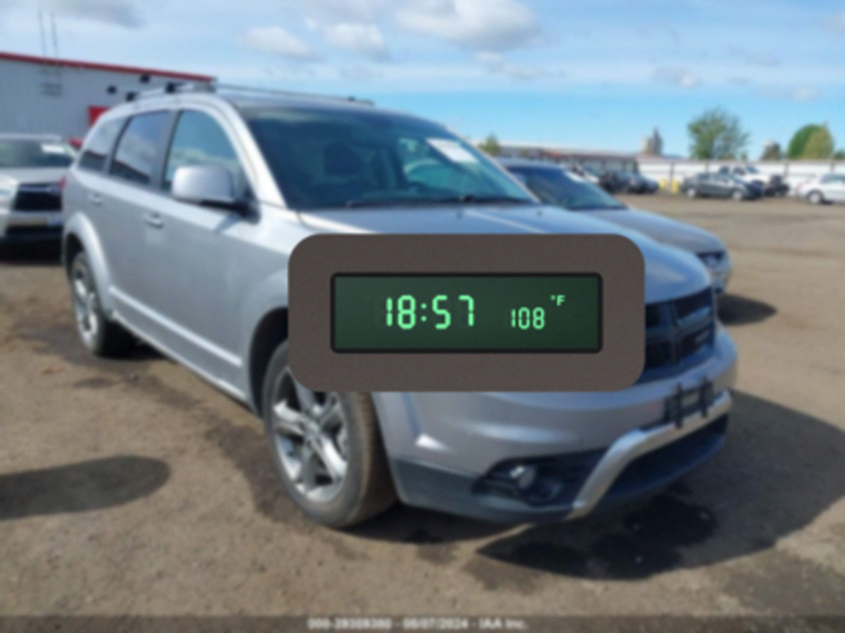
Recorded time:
18,57
